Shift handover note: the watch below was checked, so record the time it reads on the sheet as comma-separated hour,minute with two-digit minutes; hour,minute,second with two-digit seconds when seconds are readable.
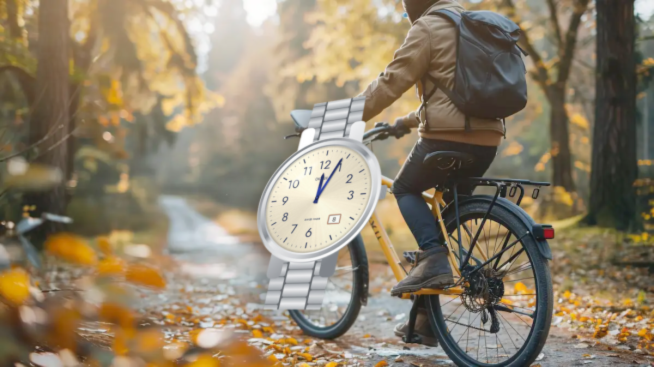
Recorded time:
12,04
